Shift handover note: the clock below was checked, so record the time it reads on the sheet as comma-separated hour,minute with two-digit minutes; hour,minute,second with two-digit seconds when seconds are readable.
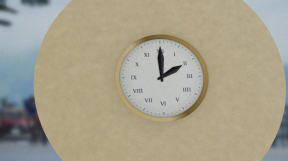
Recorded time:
2,00
